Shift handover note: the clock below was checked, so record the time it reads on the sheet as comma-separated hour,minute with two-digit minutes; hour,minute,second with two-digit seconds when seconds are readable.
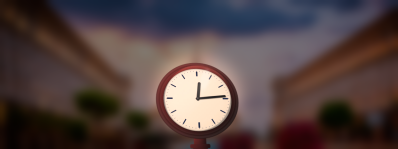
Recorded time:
12,14
